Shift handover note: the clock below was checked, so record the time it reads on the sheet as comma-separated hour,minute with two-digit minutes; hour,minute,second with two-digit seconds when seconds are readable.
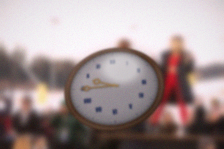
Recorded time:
9,45
